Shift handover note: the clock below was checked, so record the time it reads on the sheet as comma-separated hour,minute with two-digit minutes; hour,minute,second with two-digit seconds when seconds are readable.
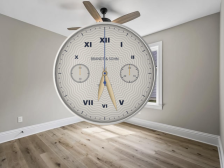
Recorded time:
6,27
